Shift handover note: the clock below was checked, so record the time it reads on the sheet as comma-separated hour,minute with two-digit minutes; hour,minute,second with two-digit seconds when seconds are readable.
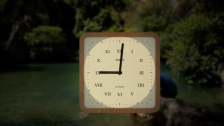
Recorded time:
9,01
